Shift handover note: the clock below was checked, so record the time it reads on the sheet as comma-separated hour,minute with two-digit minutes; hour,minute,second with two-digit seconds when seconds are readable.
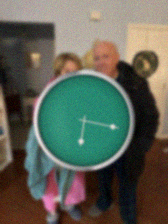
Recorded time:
6,17
